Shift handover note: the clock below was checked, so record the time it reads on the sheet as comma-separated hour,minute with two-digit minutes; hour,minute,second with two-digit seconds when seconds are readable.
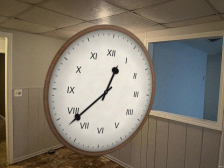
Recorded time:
12,38
